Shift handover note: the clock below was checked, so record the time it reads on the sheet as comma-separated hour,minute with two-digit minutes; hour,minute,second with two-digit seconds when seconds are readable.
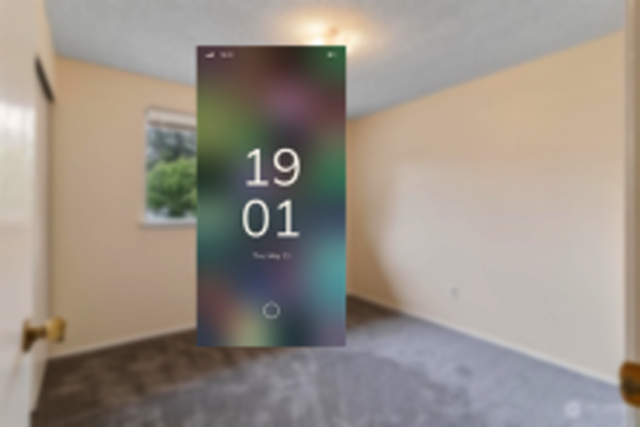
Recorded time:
19,01
